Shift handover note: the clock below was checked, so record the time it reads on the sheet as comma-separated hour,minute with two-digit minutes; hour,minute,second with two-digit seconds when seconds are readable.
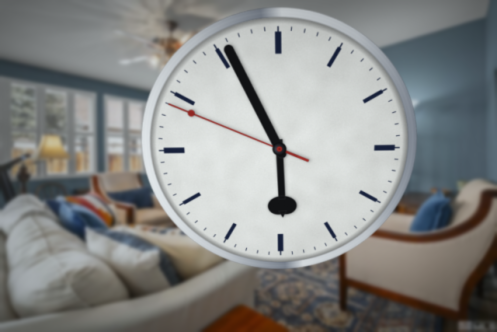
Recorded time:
5,55,49
